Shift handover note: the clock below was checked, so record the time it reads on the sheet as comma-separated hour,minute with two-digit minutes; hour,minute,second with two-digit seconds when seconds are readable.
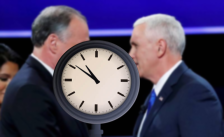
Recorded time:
10,51
